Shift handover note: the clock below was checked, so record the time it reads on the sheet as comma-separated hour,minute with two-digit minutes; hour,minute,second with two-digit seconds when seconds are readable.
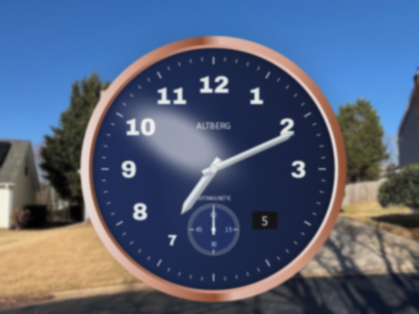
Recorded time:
7,11
